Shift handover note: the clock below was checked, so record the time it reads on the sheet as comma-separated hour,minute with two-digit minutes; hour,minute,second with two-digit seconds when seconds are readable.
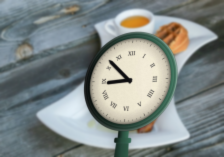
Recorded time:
8,52
